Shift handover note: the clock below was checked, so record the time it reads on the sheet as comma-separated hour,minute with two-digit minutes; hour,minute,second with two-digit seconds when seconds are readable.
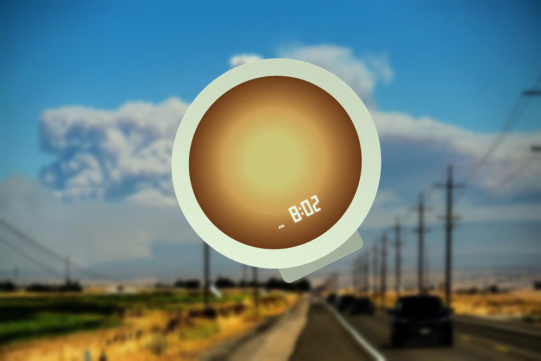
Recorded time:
8,02
